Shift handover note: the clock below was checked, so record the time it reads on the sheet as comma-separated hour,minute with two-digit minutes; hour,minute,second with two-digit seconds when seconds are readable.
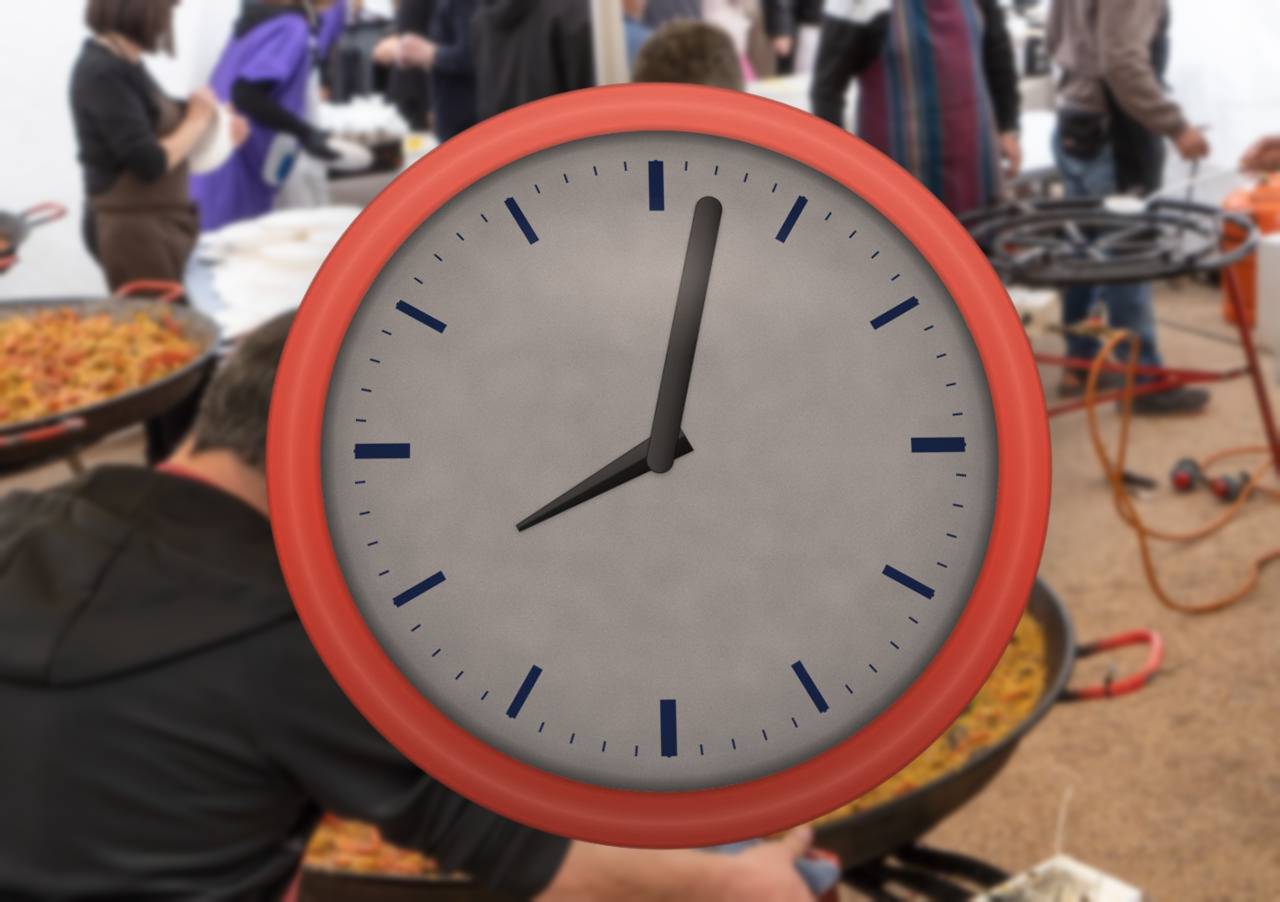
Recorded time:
8,02
